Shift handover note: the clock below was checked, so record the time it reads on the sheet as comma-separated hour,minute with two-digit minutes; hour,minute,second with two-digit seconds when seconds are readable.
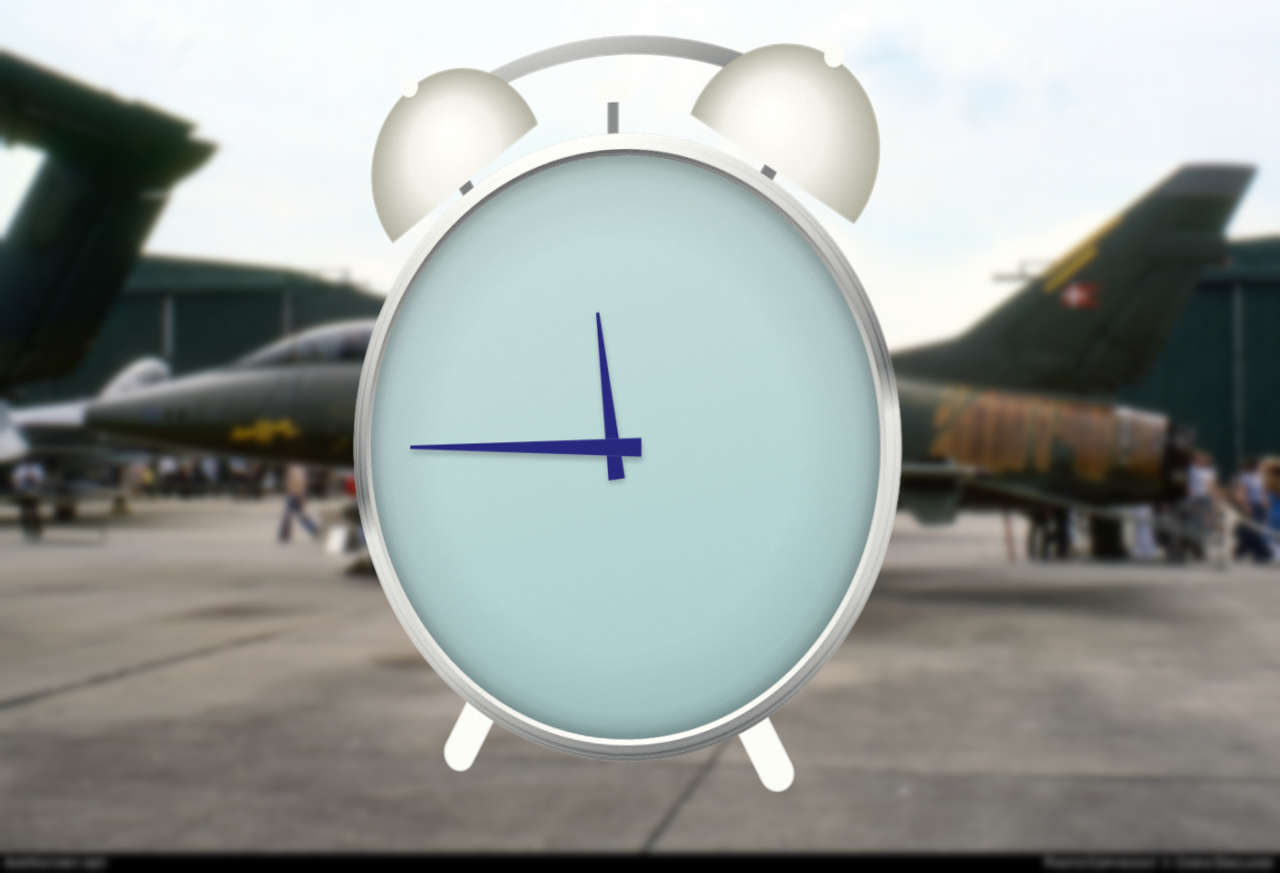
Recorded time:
11,45
